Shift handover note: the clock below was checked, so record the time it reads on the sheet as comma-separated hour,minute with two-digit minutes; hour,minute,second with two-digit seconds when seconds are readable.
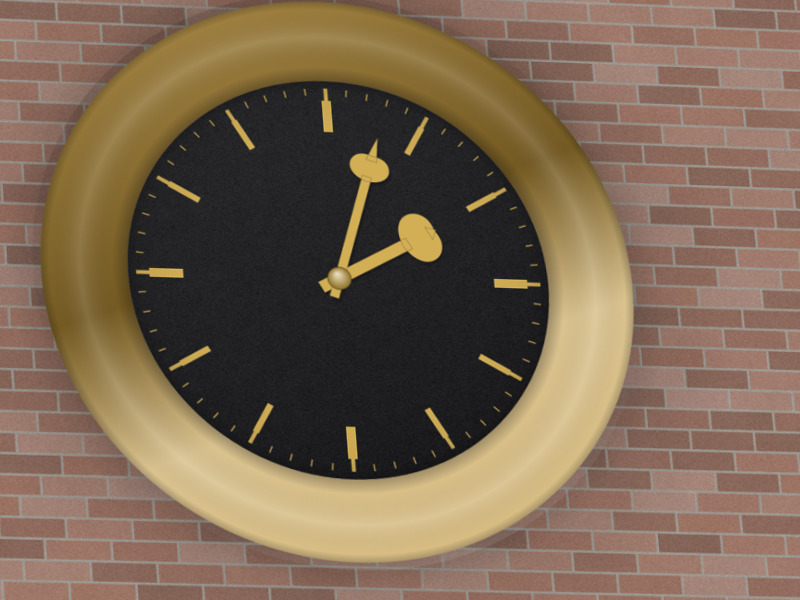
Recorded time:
2,03
